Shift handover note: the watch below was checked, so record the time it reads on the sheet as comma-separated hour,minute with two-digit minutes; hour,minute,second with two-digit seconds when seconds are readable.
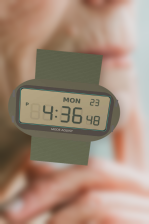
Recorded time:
4,36,48
